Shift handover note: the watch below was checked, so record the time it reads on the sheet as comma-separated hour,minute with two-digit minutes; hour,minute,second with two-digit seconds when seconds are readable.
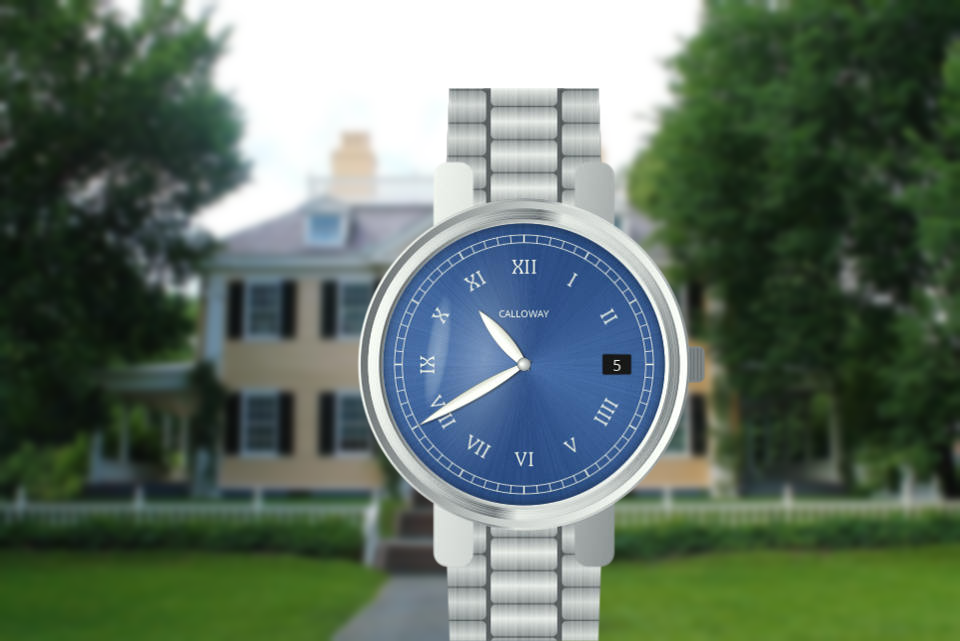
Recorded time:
10,40
